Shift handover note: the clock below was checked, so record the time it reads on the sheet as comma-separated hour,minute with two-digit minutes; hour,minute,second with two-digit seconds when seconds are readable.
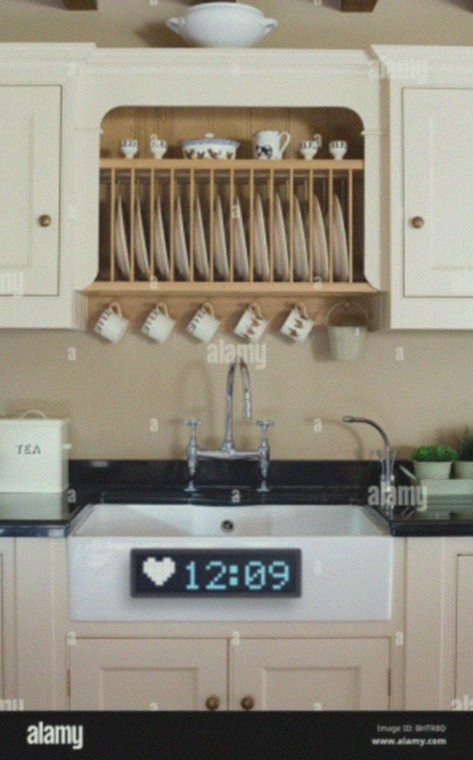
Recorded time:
12,09
